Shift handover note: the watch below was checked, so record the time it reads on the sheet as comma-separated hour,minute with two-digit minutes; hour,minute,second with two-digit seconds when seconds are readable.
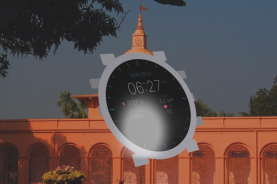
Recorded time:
6,27
